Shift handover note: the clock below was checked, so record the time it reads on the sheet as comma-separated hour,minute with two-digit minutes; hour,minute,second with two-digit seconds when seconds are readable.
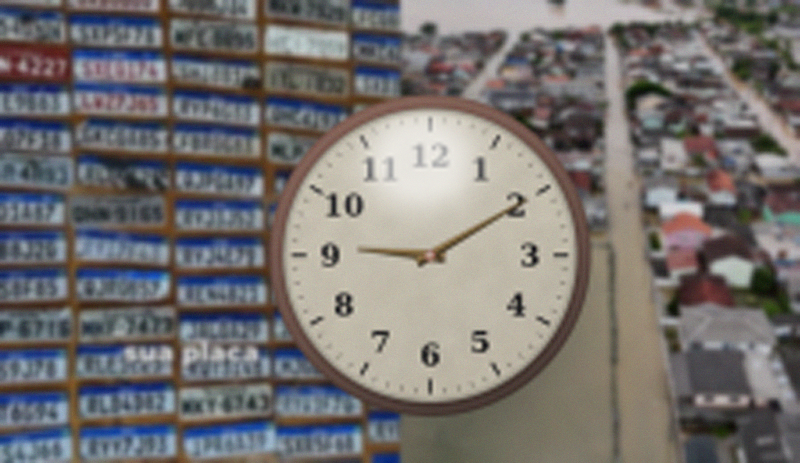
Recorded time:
9,10
